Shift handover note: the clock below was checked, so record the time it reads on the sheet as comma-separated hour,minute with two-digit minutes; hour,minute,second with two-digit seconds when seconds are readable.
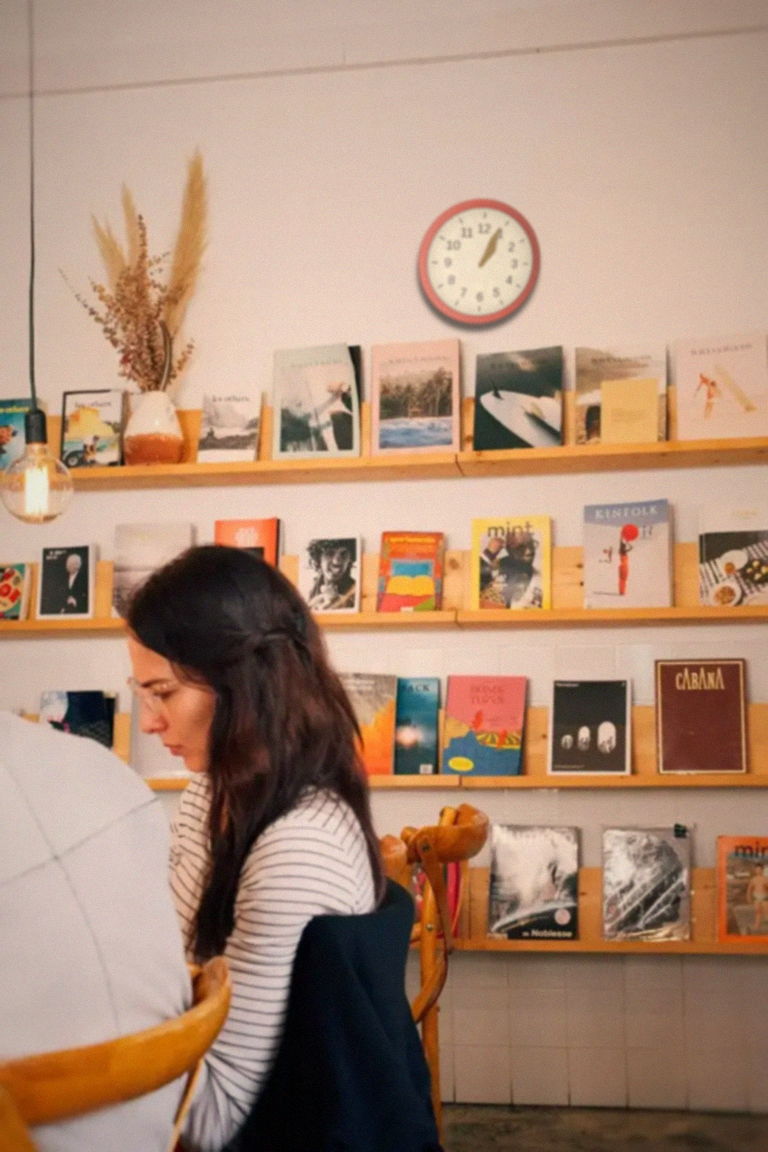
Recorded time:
1,04
